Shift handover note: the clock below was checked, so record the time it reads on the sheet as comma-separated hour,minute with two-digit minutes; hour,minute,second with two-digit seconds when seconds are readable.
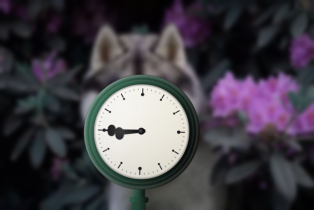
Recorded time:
8,45
